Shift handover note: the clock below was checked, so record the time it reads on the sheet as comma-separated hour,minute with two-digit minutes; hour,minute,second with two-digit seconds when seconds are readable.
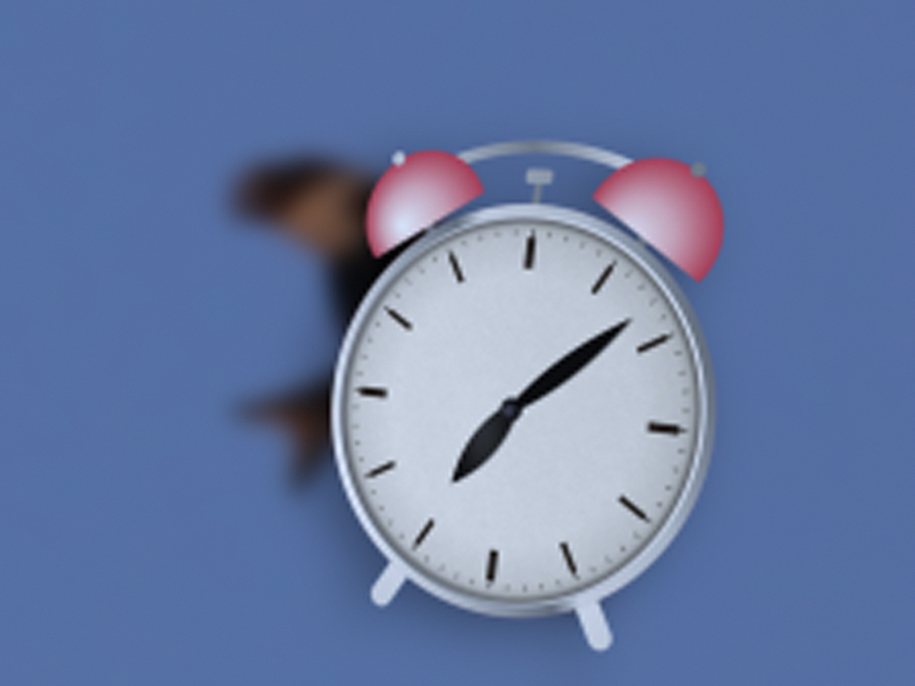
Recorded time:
7,08
